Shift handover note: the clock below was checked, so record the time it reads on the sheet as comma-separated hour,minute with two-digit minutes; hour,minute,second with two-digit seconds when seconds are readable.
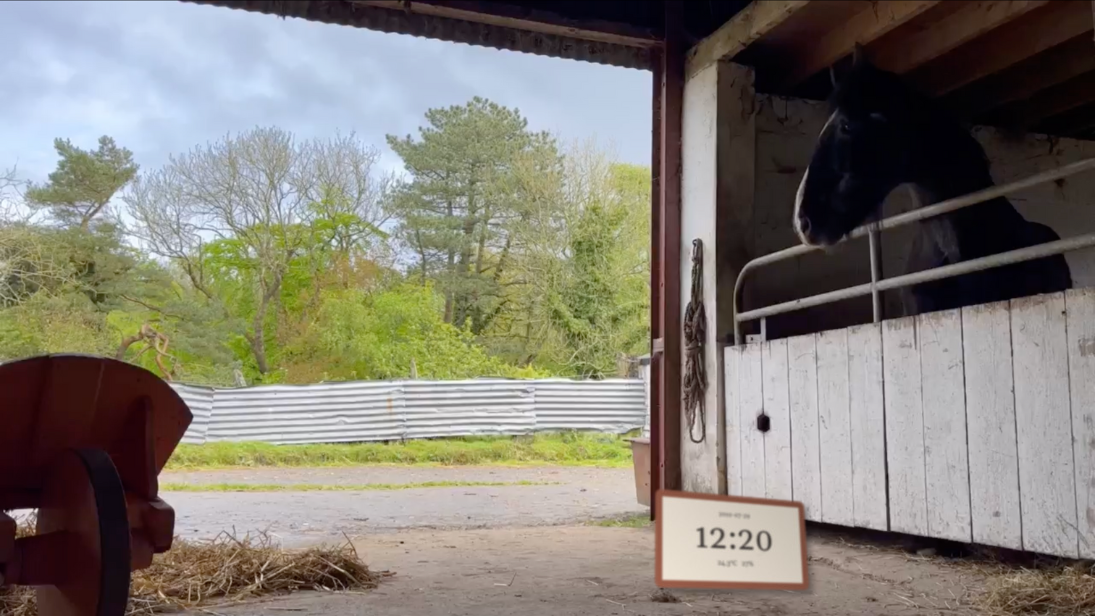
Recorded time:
12,20
